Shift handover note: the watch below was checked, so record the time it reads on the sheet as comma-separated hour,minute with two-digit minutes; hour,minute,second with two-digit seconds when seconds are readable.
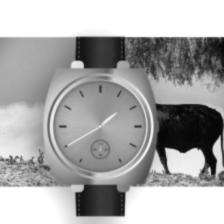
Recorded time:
1,40
